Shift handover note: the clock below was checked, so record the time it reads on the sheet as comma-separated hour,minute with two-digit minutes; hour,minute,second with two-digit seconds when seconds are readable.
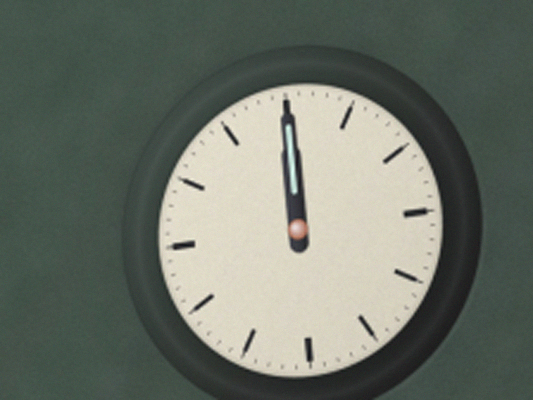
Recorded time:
12,00
